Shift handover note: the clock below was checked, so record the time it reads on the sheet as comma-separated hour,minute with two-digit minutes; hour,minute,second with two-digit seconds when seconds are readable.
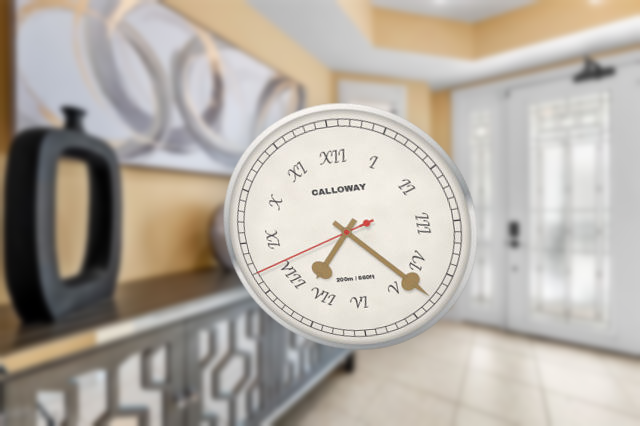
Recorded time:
7,22,42
